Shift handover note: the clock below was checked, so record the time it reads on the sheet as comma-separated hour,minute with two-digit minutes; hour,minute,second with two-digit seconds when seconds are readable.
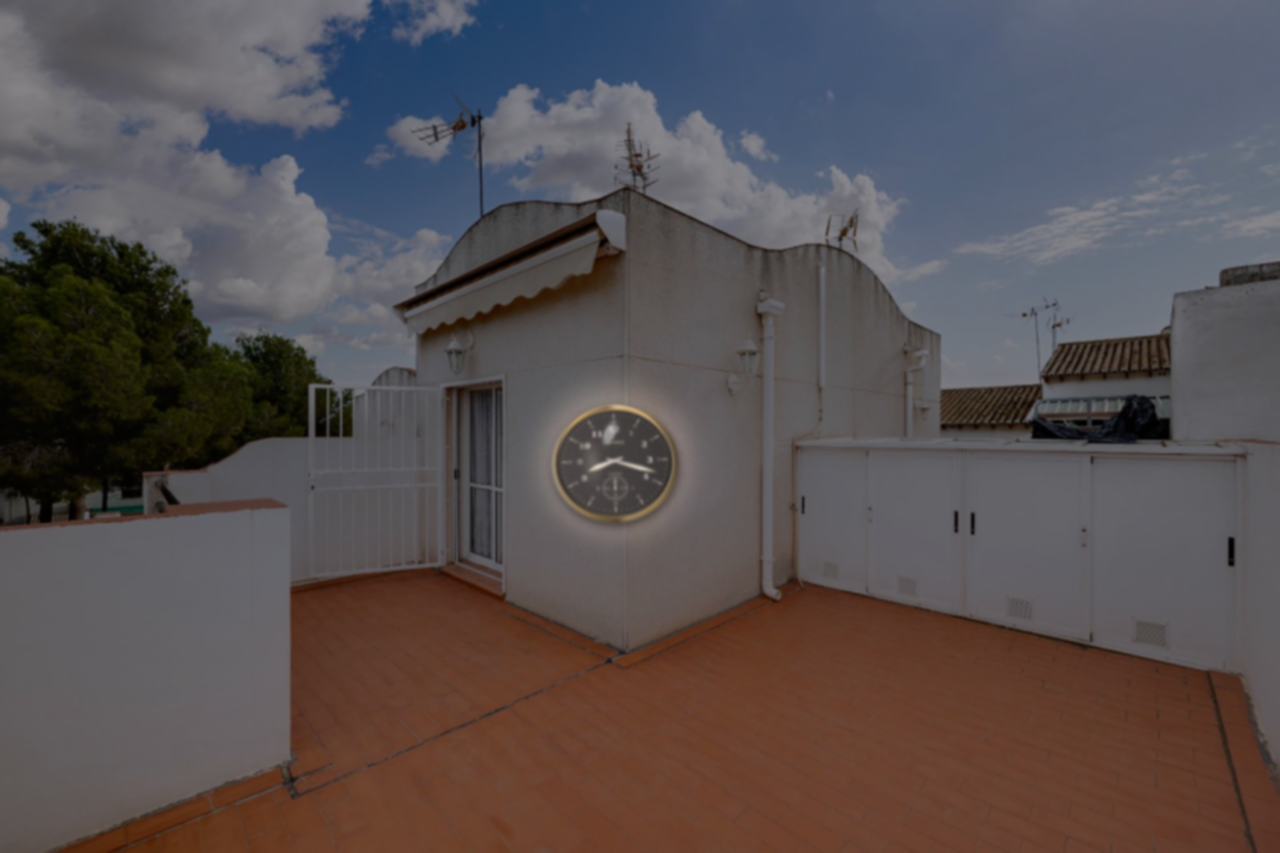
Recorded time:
8,18
